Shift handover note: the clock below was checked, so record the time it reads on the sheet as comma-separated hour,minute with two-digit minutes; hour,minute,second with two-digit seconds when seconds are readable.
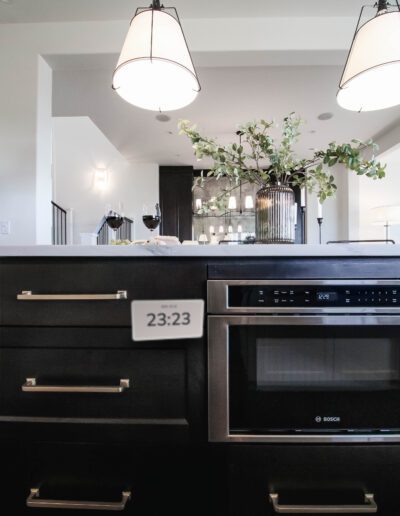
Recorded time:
23,23
